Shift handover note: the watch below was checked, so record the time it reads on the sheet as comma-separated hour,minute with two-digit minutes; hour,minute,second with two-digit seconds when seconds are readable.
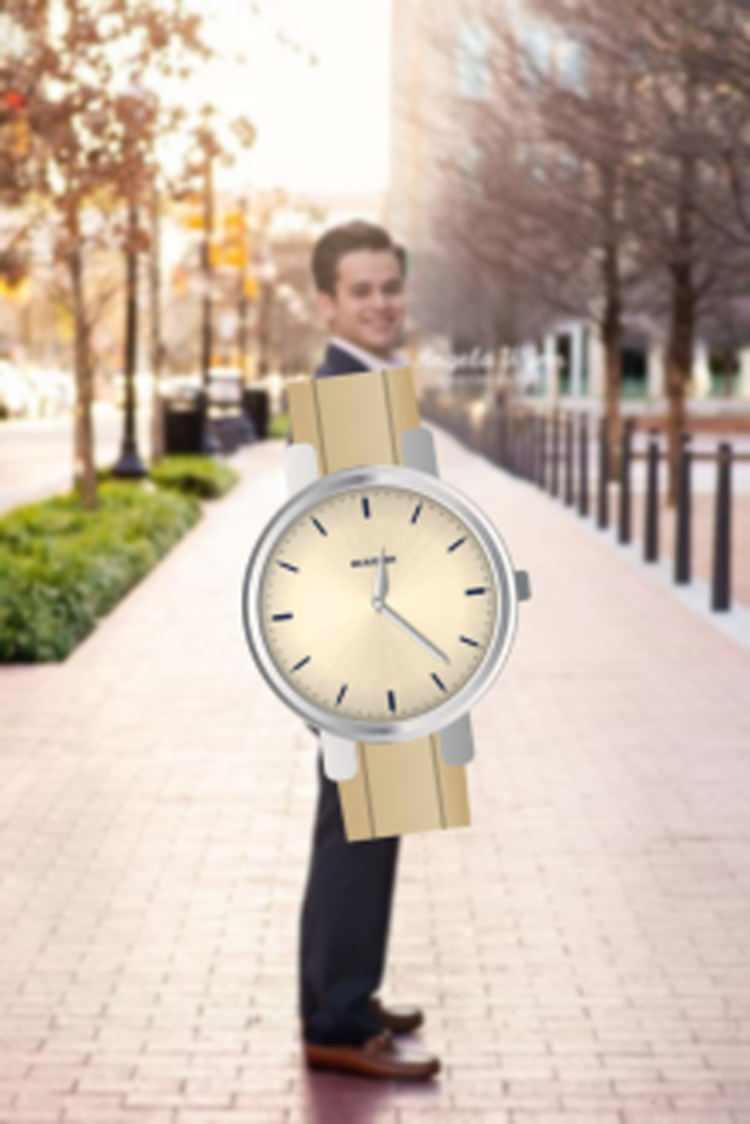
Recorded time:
12,23
